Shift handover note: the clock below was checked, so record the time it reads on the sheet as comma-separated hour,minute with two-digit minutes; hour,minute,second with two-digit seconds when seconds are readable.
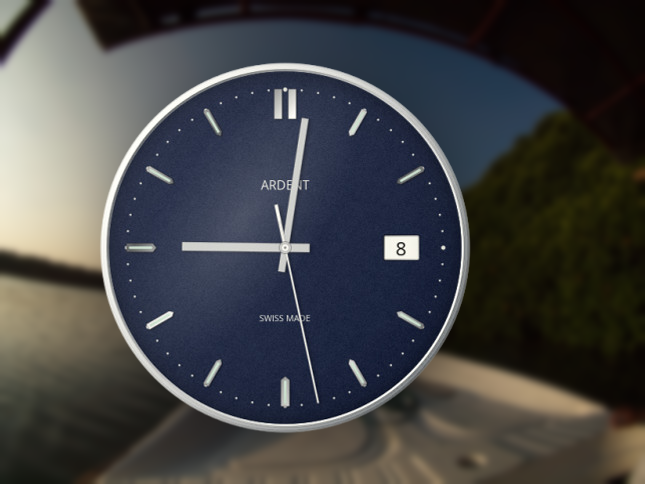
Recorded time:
9,01,28
